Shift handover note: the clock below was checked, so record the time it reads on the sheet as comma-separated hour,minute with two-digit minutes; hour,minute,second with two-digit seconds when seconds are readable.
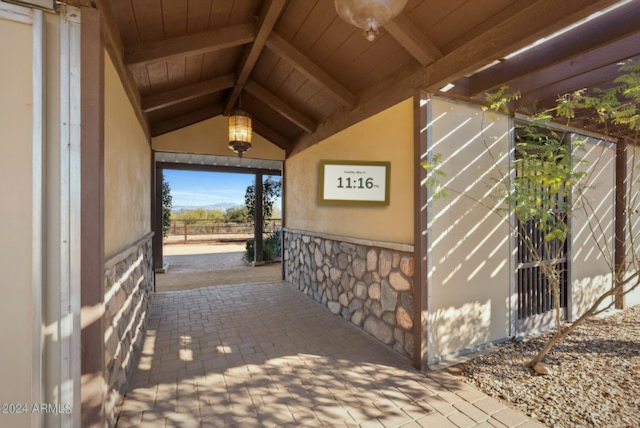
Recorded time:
11,16
